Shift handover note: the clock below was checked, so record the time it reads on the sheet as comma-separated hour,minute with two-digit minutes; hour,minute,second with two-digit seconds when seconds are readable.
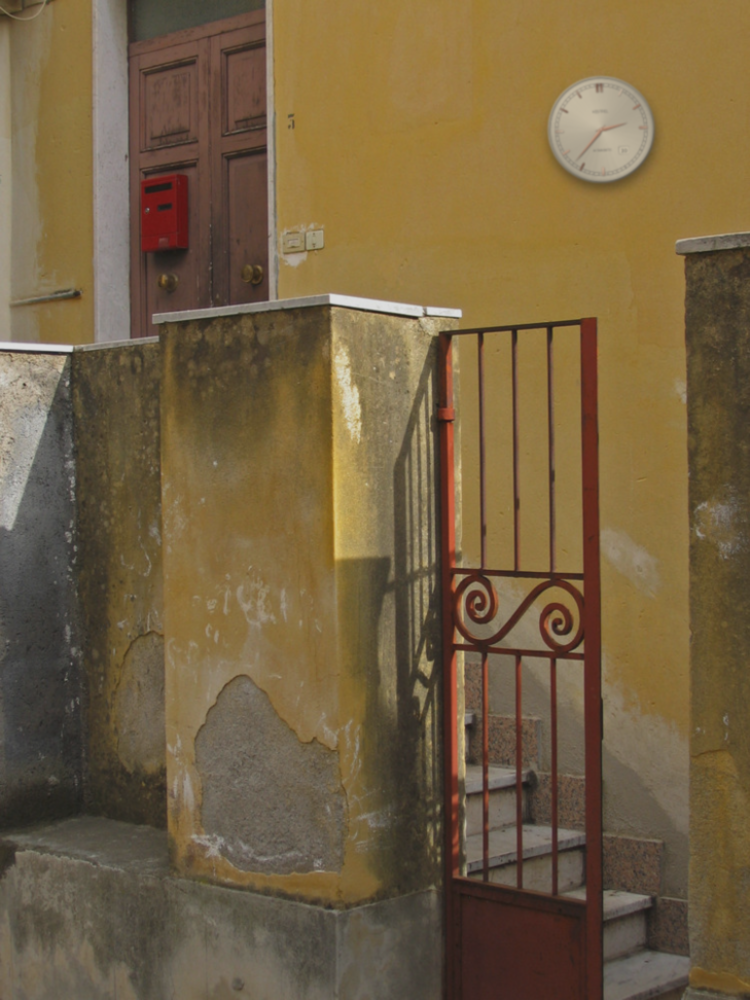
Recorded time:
2,37
